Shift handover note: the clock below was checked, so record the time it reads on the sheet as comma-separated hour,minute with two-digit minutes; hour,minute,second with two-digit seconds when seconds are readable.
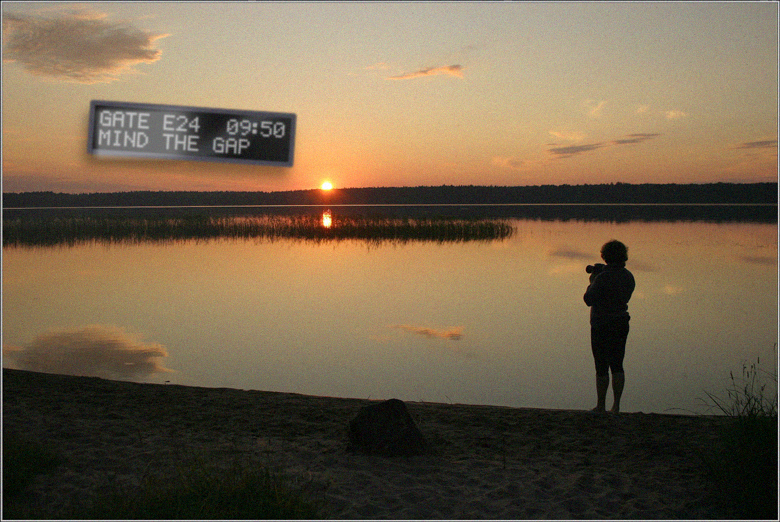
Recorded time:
9,50
